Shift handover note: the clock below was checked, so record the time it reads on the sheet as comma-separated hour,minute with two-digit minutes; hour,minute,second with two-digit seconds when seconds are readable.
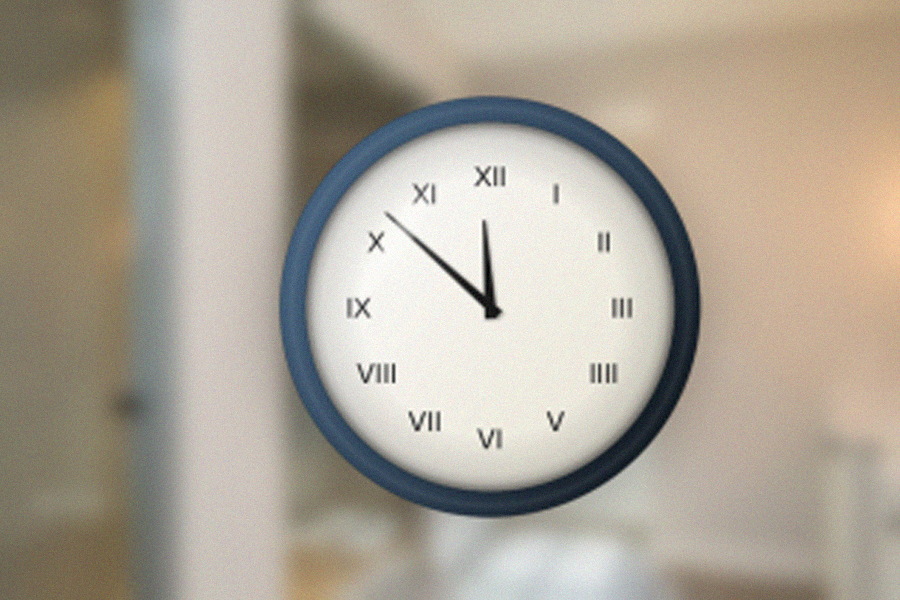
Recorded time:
11,52
